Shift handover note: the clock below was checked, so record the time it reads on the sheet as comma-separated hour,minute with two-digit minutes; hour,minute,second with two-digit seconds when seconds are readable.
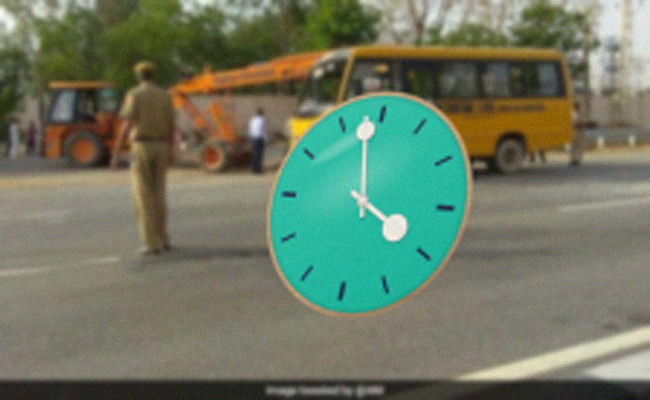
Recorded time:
3,58
